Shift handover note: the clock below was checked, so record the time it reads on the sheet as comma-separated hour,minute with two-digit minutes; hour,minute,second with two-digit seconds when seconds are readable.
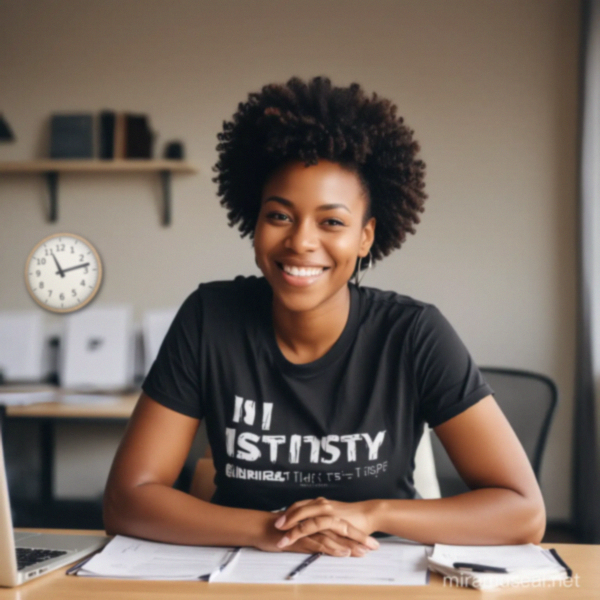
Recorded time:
11,13
